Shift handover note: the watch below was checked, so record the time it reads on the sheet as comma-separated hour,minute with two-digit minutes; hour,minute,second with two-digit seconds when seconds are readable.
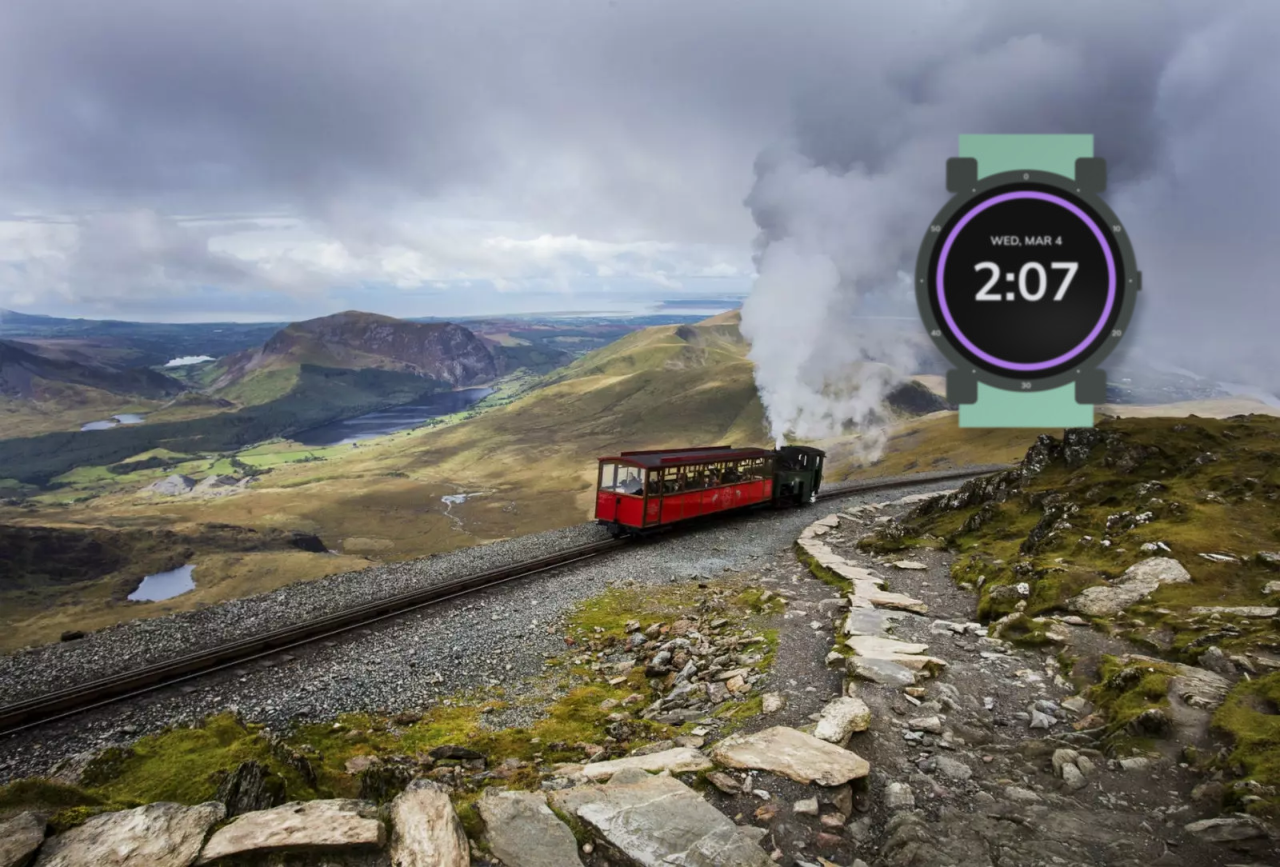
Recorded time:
2,07
